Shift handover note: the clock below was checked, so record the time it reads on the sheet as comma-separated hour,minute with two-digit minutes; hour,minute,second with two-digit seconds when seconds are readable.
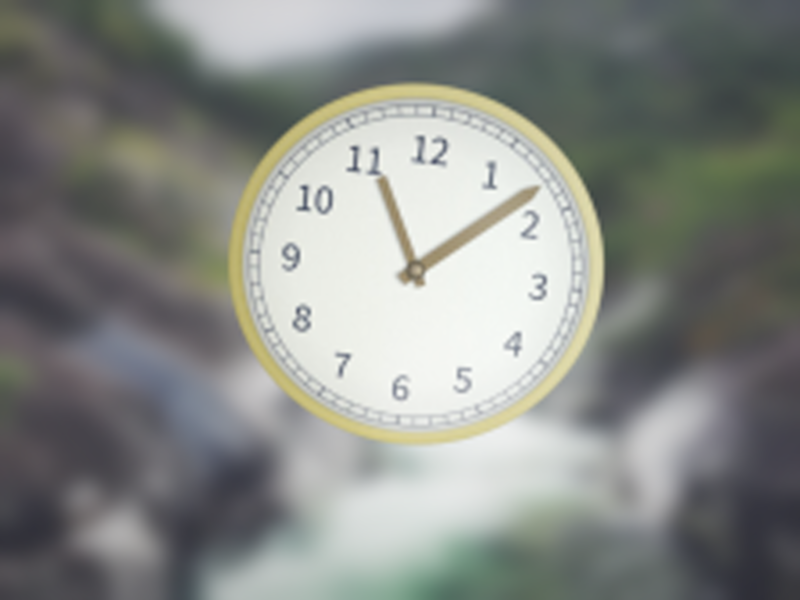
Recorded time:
11,08
